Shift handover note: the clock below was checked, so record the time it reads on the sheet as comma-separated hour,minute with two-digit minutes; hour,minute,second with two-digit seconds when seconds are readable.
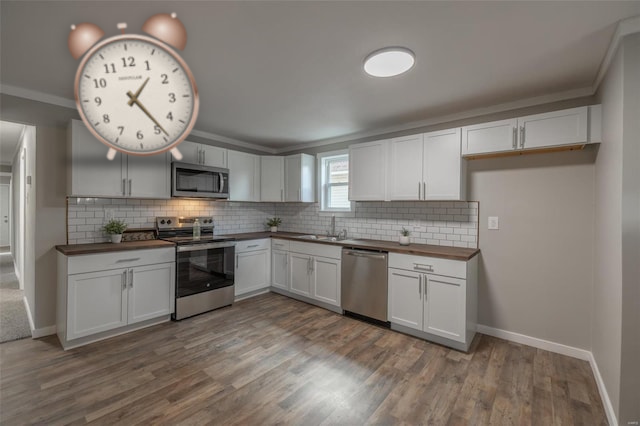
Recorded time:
1,24
